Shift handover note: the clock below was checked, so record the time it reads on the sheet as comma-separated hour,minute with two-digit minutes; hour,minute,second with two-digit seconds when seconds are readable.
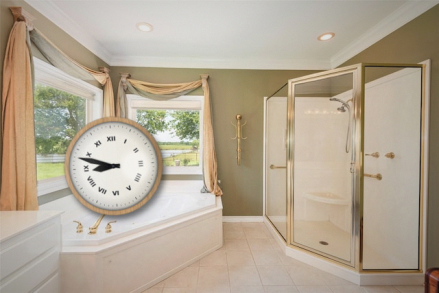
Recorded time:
8,48
